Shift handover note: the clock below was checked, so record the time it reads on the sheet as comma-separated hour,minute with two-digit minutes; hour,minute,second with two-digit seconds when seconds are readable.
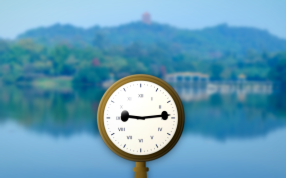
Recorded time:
9,14
